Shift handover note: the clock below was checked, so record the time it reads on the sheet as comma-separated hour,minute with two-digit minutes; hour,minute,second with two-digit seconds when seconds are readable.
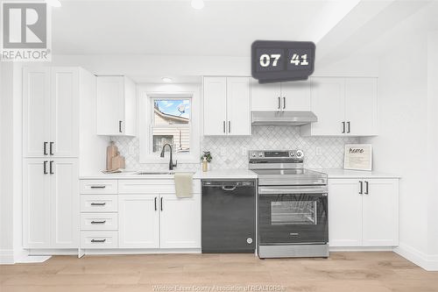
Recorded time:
7,41
